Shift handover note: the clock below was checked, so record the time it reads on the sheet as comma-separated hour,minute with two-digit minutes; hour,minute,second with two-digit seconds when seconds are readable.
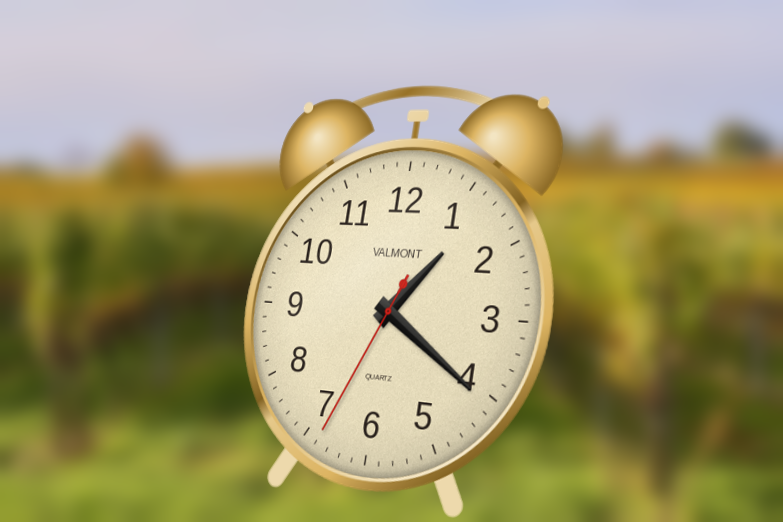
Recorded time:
1,20,34
